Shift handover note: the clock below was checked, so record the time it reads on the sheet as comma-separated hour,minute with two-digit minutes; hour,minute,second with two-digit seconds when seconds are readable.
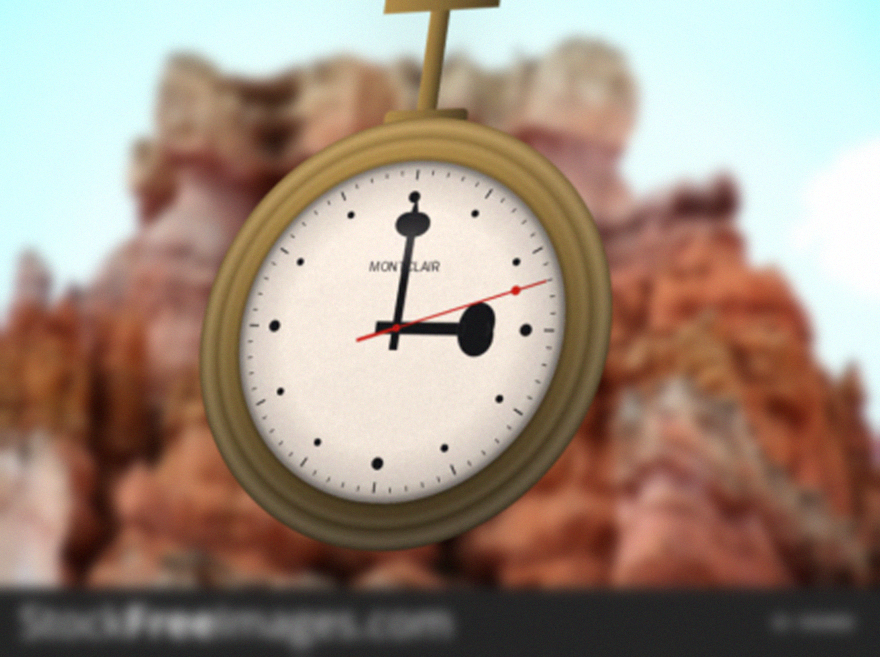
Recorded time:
3,00,12
